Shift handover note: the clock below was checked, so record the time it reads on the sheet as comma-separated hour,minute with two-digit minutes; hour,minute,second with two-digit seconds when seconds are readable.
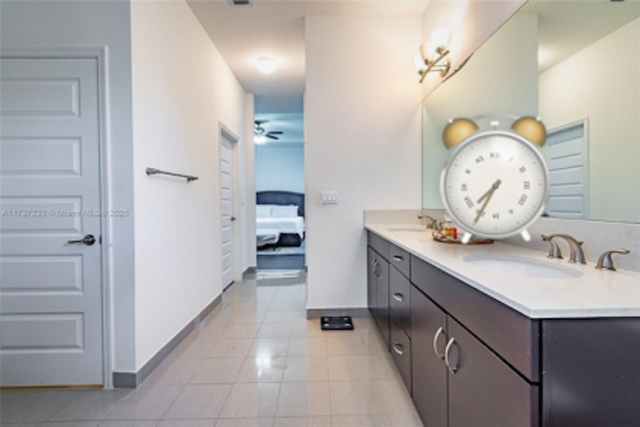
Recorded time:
7,35
